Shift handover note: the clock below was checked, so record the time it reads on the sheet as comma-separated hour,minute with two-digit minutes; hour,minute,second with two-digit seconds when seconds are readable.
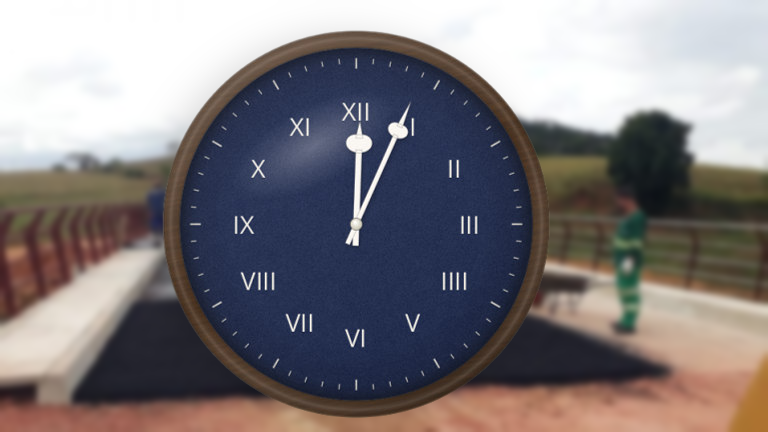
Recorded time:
12,04
